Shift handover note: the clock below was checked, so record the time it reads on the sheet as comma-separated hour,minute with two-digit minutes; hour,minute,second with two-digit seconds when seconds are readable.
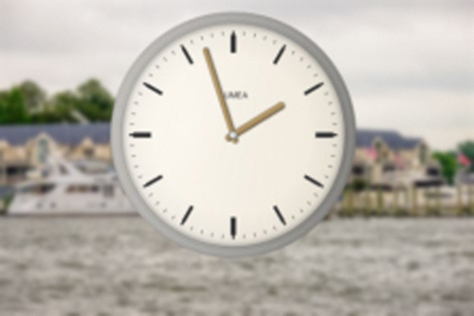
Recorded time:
1,57
